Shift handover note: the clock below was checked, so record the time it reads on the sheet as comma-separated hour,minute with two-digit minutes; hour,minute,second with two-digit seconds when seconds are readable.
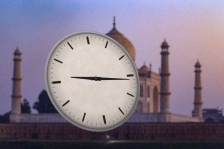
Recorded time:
9,16
